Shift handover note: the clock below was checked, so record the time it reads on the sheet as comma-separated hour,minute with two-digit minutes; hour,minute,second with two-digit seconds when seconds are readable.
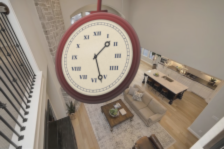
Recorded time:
1,27
